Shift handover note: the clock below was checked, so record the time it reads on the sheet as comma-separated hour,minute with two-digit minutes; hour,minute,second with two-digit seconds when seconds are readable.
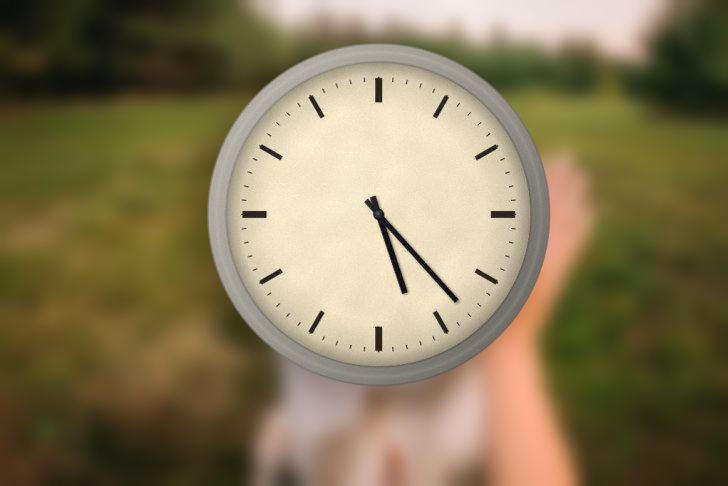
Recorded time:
5,23
